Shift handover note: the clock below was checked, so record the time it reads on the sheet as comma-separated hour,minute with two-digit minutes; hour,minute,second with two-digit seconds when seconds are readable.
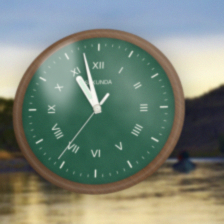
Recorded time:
10,57,36
